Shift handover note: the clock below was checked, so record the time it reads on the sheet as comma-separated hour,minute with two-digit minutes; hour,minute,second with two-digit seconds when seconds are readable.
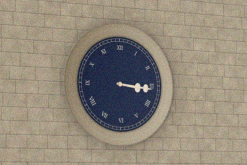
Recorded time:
3,16
